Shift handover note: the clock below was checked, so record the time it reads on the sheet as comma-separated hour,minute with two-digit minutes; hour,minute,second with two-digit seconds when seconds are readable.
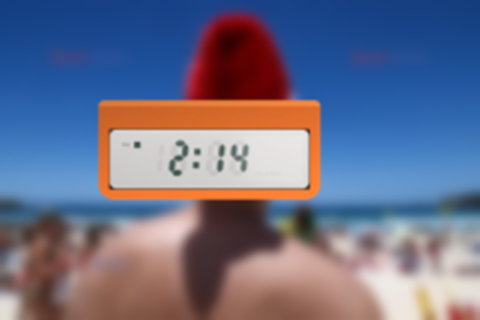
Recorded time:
2,14
